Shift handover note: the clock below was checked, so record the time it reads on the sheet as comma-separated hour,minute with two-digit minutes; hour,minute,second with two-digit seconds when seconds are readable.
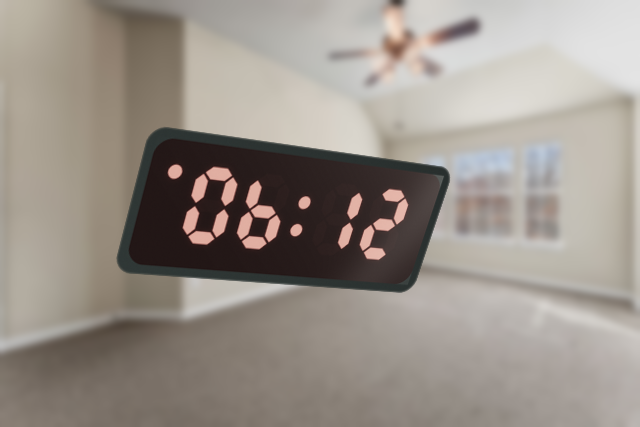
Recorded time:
6,12
